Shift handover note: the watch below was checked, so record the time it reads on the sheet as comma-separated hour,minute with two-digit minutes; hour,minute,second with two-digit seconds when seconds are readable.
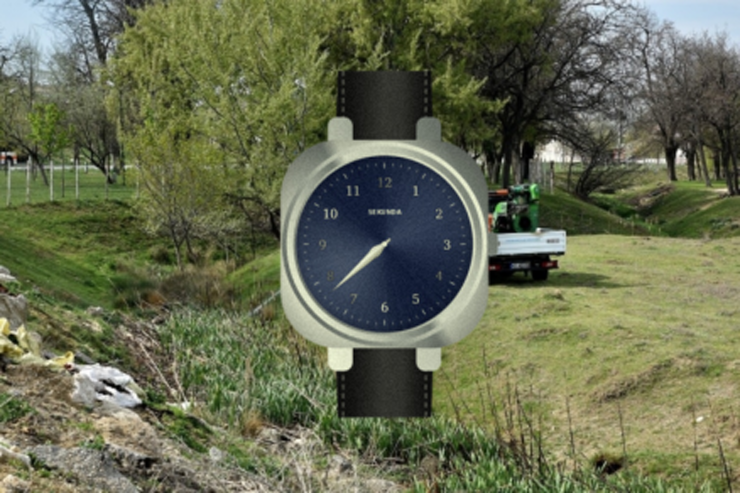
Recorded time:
7,38
